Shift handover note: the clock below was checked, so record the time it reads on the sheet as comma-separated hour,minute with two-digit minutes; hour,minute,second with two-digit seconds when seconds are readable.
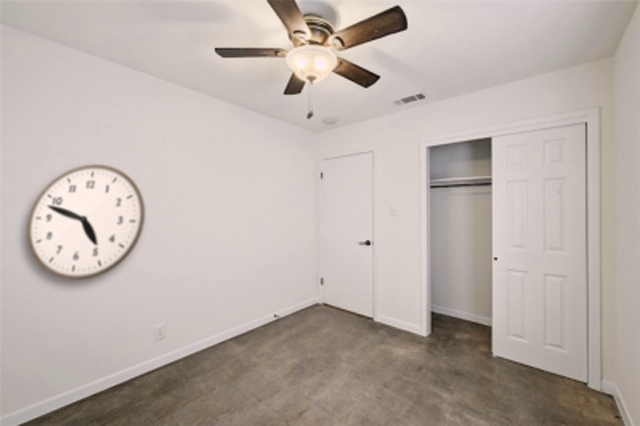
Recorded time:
4,48
